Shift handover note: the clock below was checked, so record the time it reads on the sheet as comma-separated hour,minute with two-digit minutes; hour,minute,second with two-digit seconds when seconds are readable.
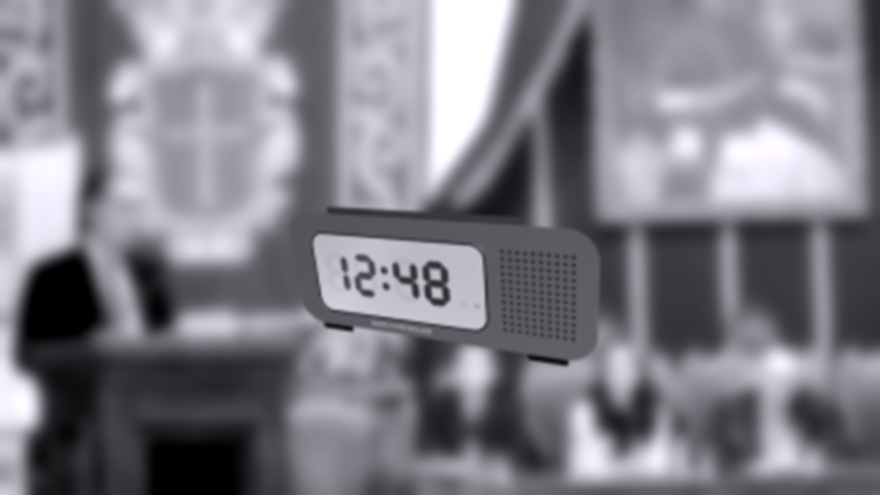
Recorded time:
12,48
